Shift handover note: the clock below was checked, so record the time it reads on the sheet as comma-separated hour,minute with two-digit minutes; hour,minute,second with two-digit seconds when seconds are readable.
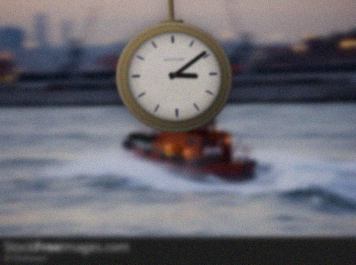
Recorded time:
3,09
